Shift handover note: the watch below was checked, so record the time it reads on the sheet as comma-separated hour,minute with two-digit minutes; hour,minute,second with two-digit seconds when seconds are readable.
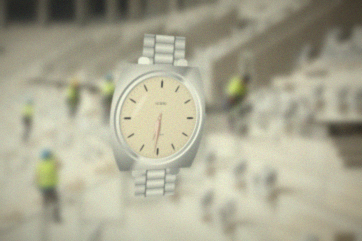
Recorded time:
6,31
